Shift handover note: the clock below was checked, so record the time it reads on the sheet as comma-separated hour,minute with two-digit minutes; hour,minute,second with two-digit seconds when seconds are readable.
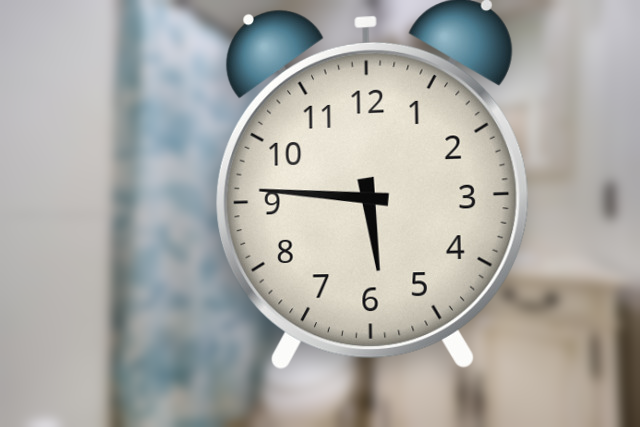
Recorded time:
5,46
